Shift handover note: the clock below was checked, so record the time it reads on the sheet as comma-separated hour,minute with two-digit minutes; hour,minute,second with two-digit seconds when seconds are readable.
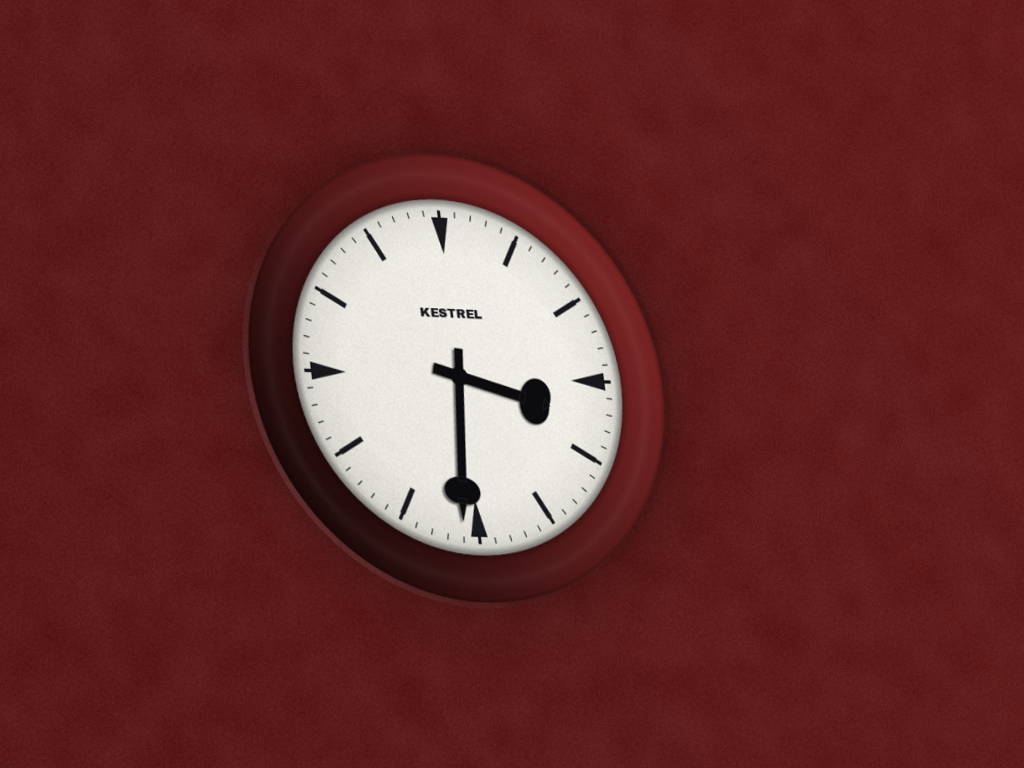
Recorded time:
3,31
